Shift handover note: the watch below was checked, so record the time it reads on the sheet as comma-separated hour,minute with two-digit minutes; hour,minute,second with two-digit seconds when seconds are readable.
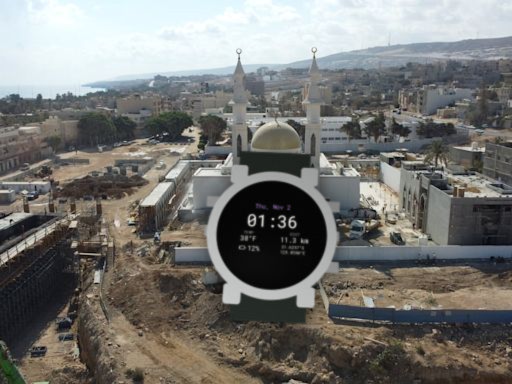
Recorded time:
1,36
